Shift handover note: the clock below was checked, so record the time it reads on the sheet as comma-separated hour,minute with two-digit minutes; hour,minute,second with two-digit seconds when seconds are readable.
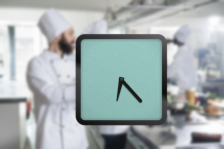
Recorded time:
6,23
